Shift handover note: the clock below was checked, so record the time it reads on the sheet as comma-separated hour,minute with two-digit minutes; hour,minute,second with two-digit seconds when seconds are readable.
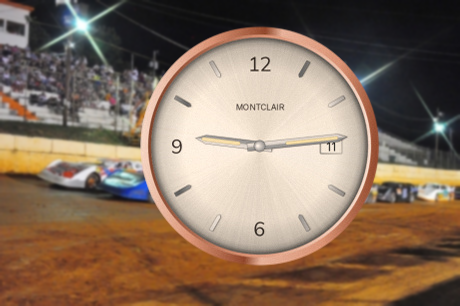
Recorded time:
9,14
